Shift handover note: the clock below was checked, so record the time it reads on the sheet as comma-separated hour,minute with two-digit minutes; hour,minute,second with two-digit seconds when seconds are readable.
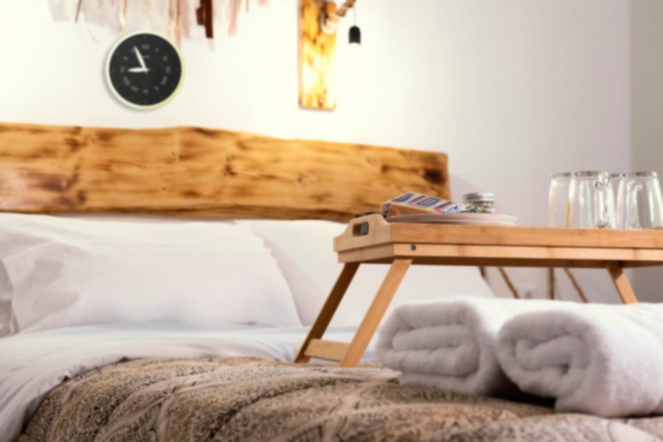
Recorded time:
8,56
